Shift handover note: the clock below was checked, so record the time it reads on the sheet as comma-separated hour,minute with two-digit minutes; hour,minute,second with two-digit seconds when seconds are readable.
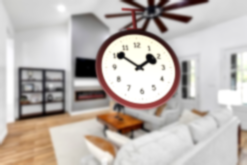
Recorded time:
1,51
